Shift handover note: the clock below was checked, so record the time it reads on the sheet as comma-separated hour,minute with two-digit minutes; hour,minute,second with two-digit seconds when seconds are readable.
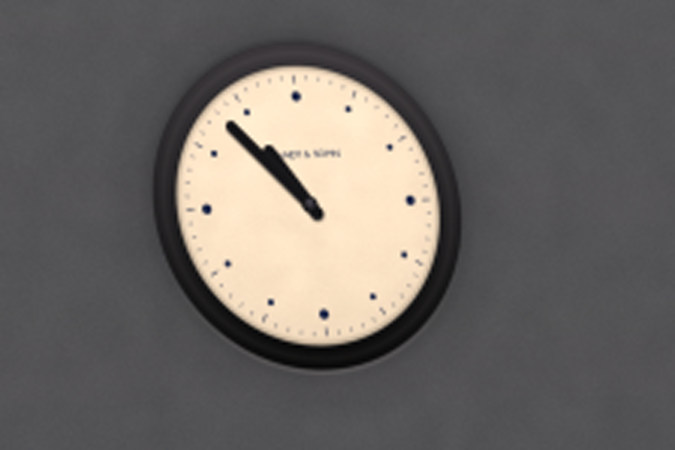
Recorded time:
10,53
